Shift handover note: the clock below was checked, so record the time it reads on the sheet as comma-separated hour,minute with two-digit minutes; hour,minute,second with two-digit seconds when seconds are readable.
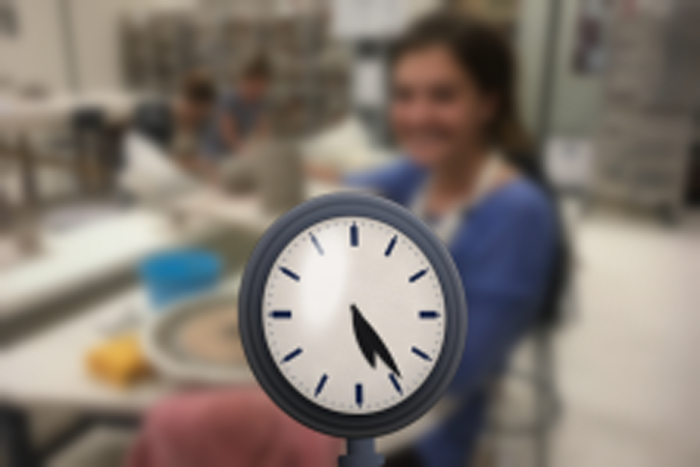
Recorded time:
5,24
